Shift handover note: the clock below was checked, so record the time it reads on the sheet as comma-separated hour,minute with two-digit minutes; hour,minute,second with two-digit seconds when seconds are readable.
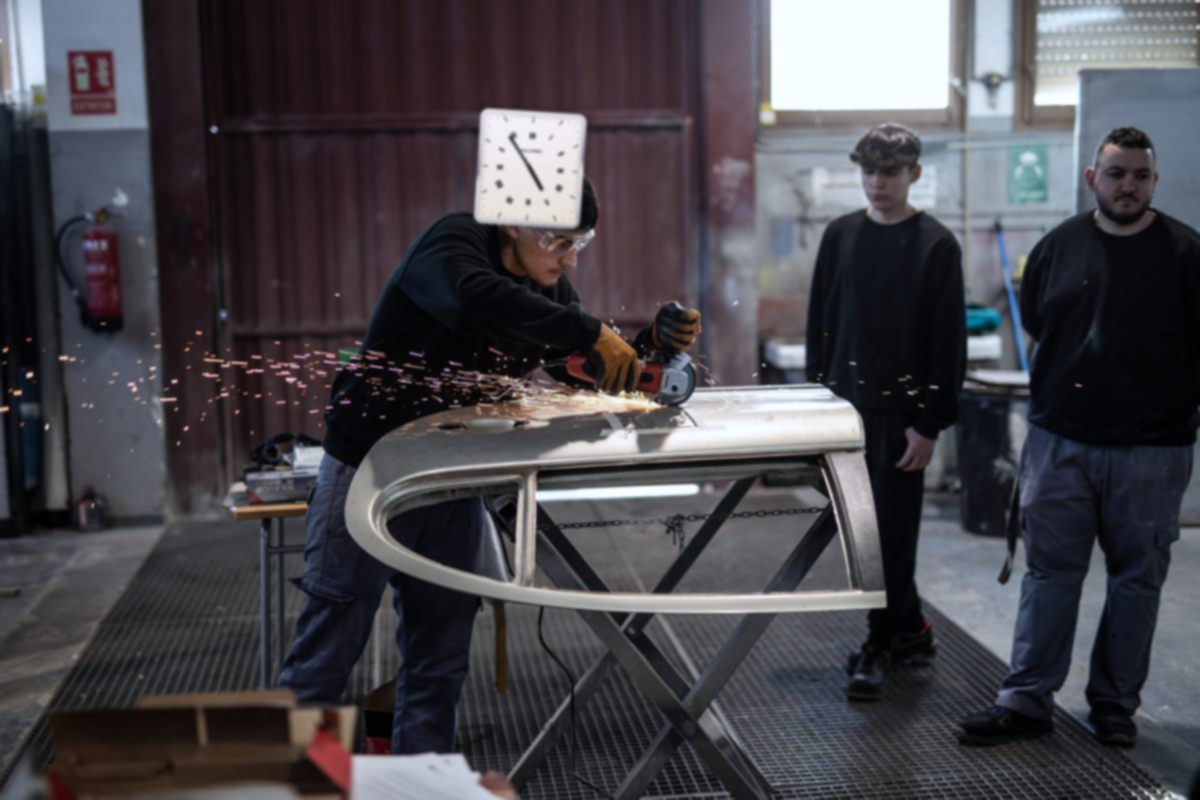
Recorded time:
4,54
